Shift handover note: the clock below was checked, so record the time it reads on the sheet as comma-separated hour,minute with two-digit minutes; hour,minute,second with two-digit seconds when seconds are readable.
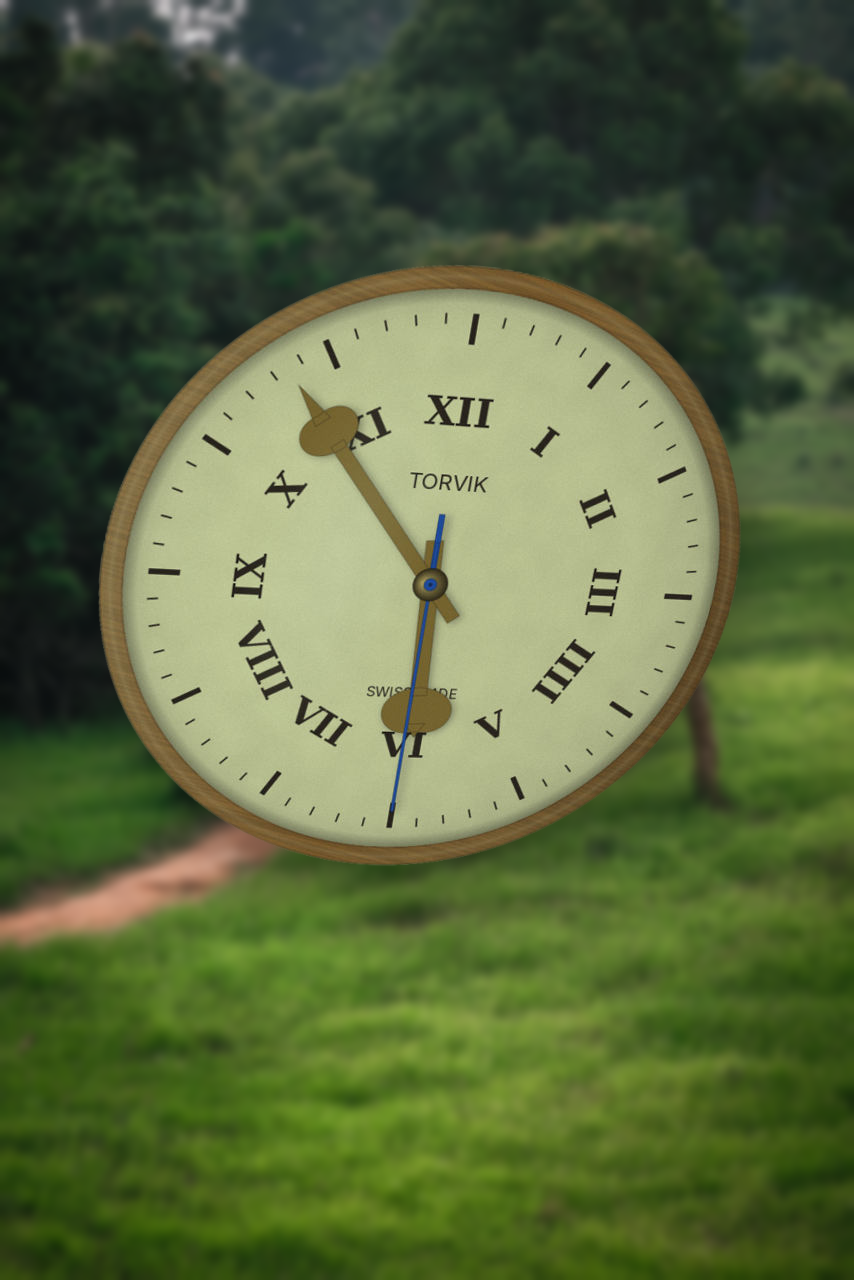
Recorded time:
5,53,30
